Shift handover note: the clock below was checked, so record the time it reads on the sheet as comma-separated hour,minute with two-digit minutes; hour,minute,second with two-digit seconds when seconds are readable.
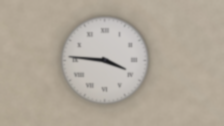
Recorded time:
3,46
